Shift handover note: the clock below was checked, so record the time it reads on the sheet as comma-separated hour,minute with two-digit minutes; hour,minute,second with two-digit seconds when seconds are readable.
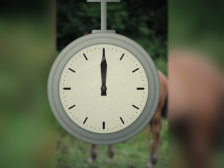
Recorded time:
12,00
